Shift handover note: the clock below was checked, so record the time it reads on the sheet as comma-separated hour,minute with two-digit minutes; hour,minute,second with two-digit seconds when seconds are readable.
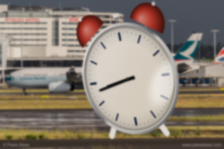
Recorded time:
8,43
